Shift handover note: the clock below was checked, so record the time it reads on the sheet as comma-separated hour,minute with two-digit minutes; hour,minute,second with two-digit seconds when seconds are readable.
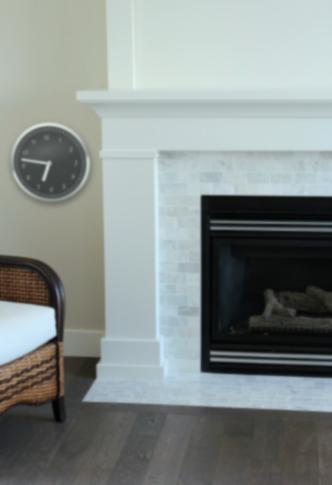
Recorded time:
6,47
